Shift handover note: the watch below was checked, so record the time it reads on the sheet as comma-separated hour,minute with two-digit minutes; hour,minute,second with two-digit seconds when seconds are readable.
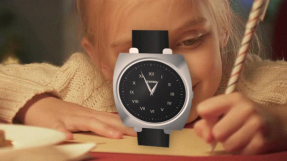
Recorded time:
12,56
